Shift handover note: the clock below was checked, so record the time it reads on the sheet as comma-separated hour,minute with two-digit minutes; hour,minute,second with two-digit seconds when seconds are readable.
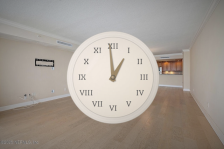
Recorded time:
12,59
